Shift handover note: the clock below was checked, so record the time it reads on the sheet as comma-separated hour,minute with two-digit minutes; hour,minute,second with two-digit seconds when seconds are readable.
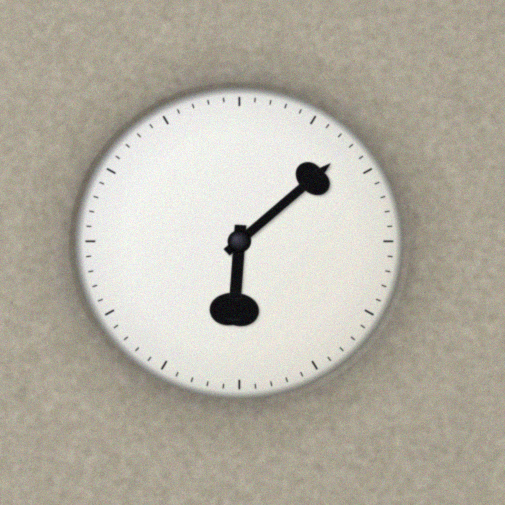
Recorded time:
6,08
